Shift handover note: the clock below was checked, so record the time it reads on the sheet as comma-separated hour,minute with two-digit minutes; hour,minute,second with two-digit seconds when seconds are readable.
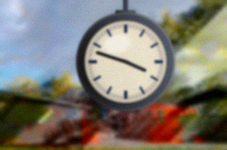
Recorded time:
3,48
